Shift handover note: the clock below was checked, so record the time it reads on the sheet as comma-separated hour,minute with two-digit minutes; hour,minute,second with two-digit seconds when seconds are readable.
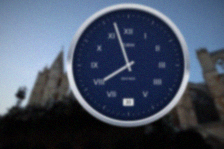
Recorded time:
7,57
